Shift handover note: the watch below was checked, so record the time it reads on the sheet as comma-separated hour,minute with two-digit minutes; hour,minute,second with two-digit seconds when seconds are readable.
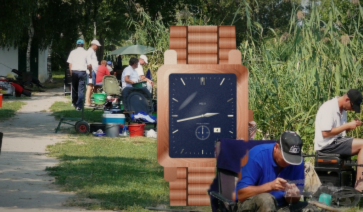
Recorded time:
2,43
